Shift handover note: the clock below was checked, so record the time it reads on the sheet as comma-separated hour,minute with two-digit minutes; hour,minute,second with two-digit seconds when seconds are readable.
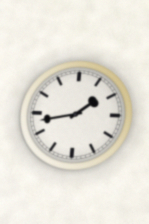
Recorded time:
1,43
